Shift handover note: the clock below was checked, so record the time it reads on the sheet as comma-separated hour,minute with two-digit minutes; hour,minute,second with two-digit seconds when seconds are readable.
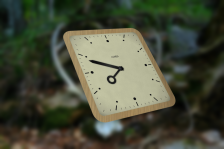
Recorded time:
7,49
